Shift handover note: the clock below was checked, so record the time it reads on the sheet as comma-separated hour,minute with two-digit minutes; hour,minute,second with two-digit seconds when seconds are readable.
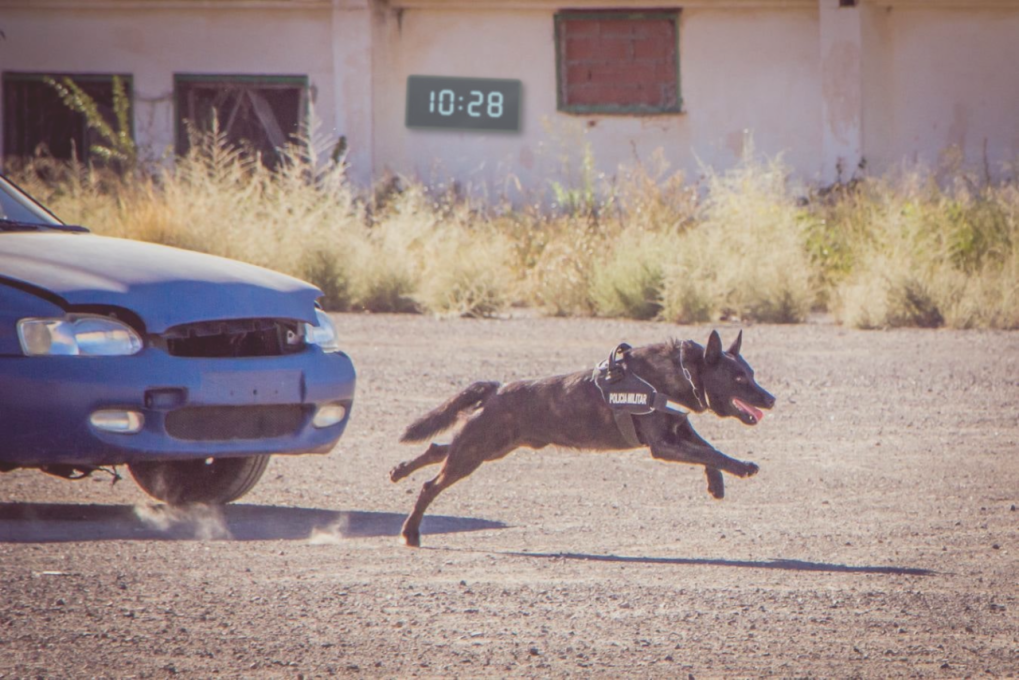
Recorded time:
10,28
